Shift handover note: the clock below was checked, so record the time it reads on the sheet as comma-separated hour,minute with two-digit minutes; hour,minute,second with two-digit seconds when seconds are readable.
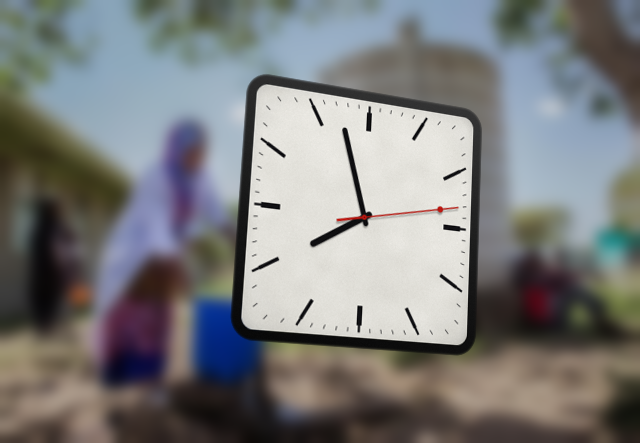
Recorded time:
7,57,13
